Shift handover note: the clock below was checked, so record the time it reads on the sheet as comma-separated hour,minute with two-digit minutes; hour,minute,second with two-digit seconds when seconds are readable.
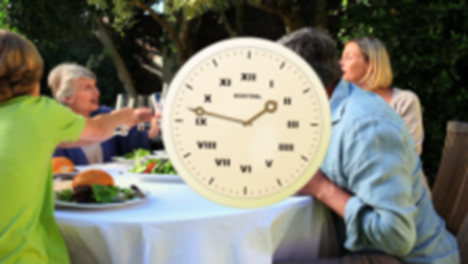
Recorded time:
1,47
